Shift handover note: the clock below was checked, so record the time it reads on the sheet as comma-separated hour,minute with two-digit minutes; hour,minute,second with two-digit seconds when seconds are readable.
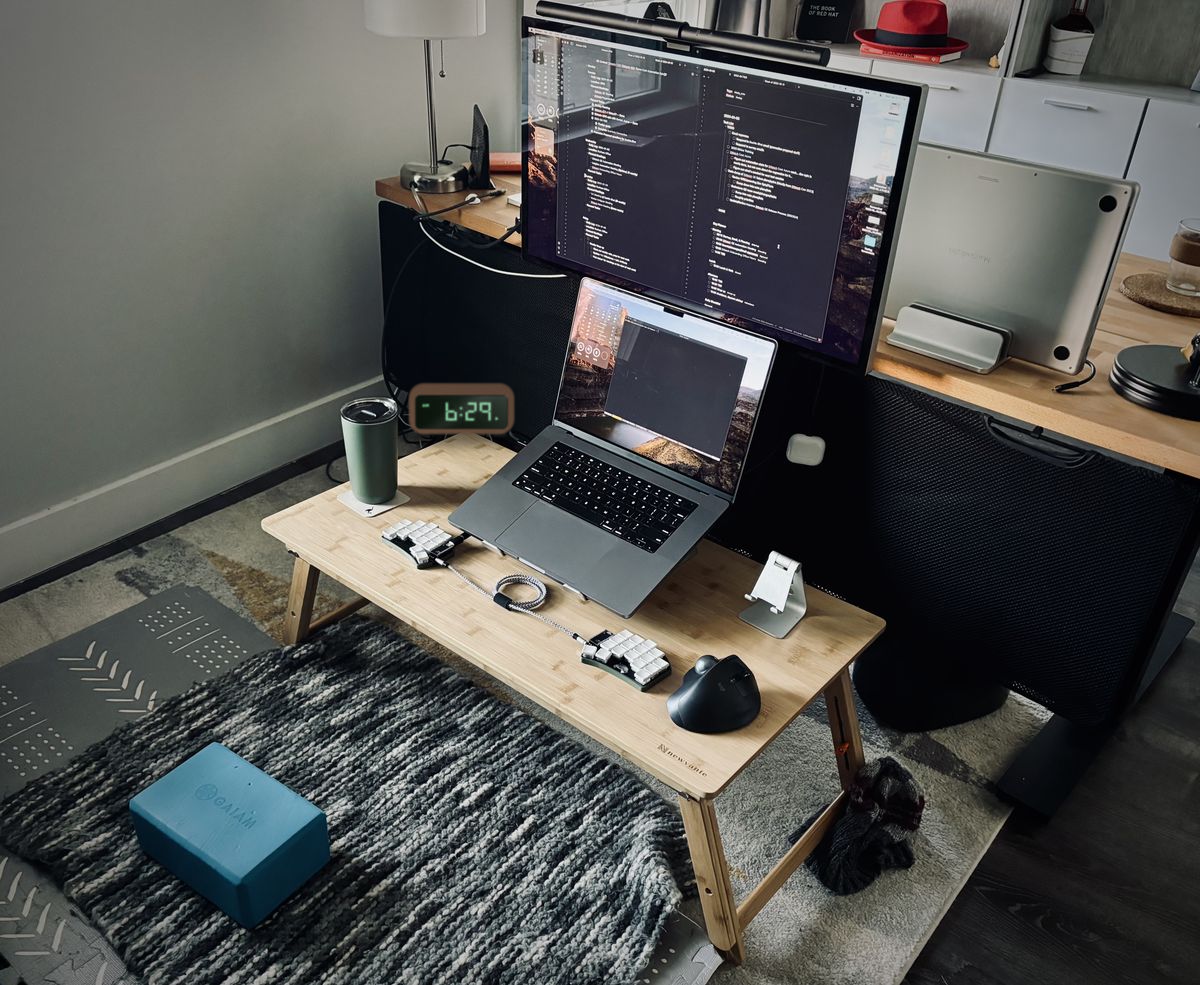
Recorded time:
6,29
